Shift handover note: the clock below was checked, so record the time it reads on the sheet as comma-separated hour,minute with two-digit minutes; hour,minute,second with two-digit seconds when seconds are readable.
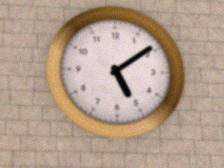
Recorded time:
5,09
